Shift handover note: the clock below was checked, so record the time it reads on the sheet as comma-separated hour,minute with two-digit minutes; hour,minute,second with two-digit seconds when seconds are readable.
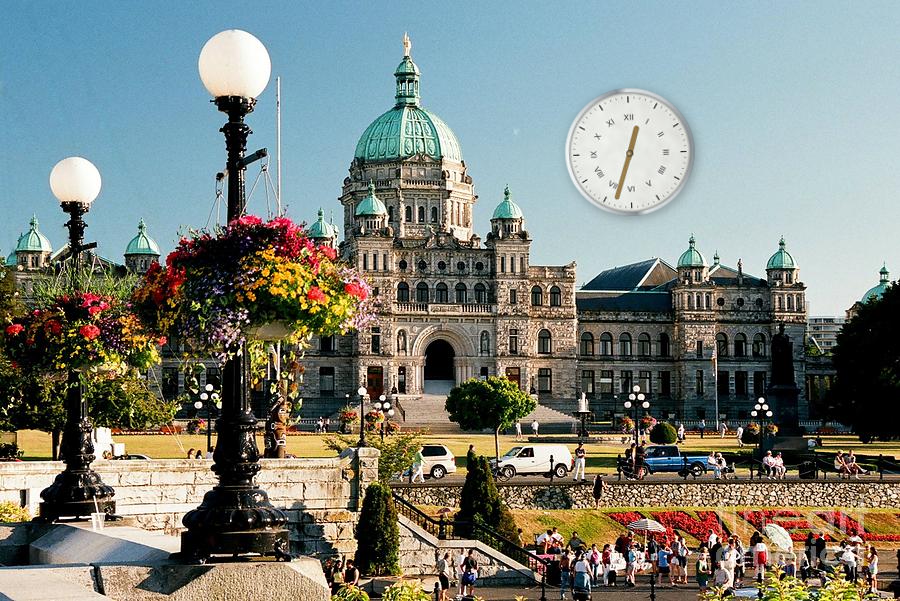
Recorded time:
12,33
